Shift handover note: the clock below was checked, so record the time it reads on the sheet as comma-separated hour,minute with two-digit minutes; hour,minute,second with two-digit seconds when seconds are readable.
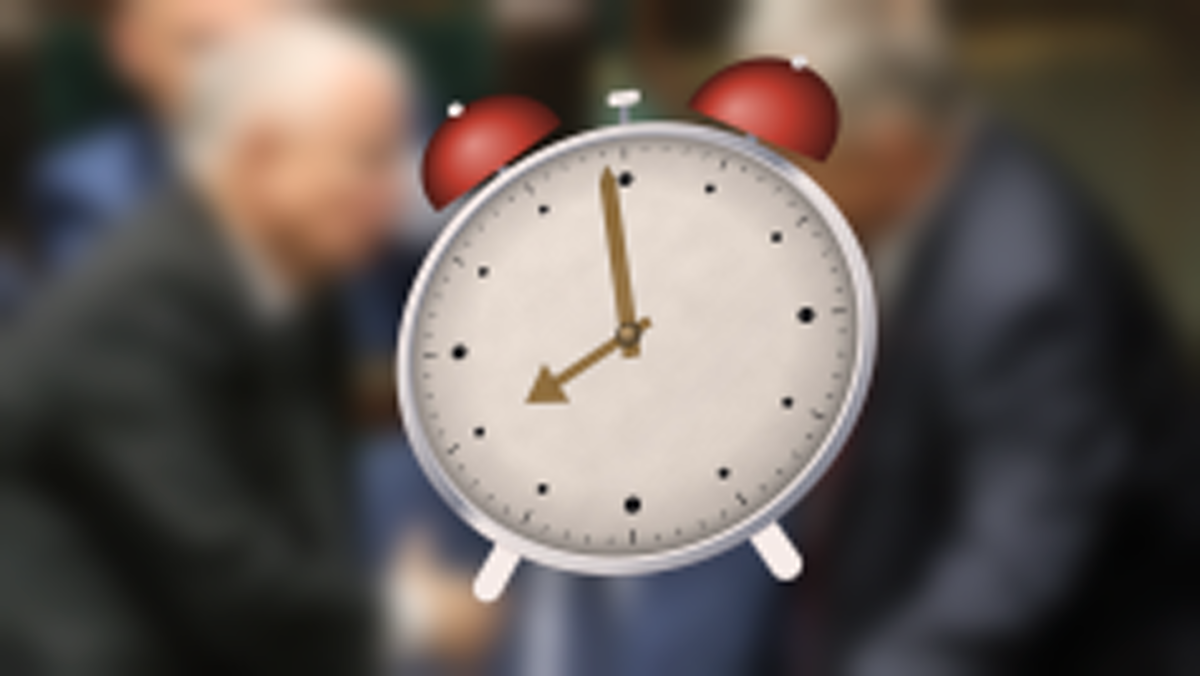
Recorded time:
7,59
